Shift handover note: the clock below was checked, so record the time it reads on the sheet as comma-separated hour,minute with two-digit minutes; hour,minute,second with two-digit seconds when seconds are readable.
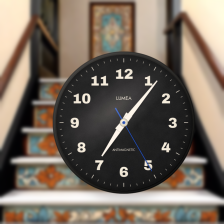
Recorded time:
7,06,25
